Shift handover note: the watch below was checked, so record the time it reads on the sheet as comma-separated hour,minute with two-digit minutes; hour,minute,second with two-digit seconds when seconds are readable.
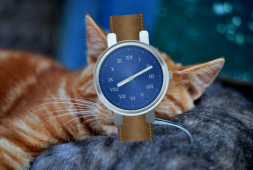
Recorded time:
8,11
